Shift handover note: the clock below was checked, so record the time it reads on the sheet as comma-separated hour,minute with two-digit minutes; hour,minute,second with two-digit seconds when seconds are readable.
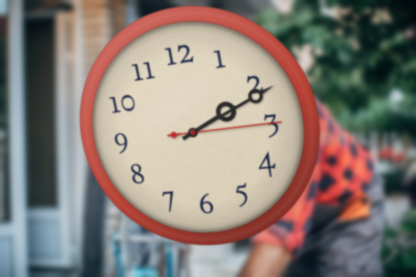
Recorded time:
2,11,15
